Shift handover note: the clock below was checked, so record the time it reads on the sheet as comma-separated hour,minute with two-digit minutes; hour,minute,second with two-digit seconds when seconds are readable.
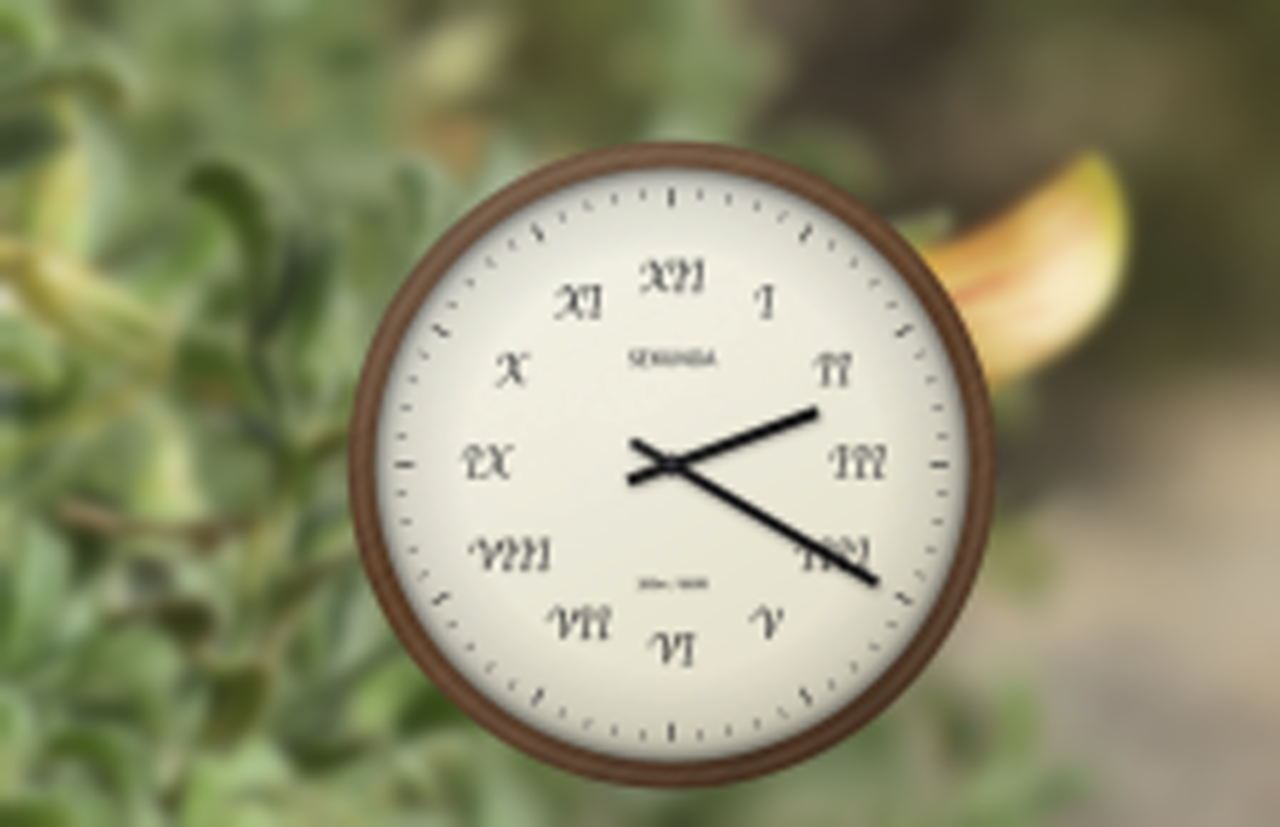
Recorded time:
2,20
